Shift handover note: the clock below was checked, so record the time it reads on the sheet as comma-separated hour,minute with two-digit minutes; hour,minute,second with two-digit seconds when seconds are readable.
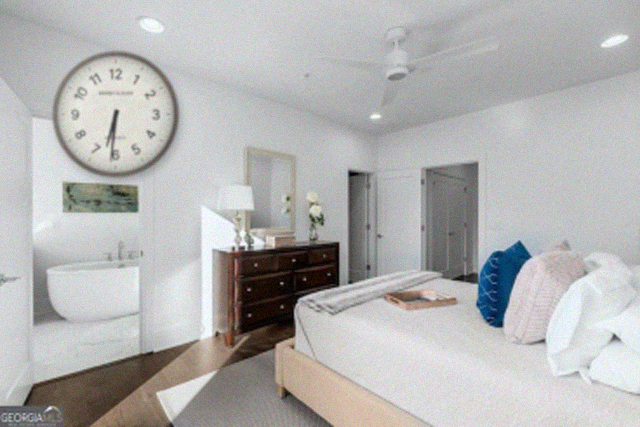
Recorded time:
6,31
